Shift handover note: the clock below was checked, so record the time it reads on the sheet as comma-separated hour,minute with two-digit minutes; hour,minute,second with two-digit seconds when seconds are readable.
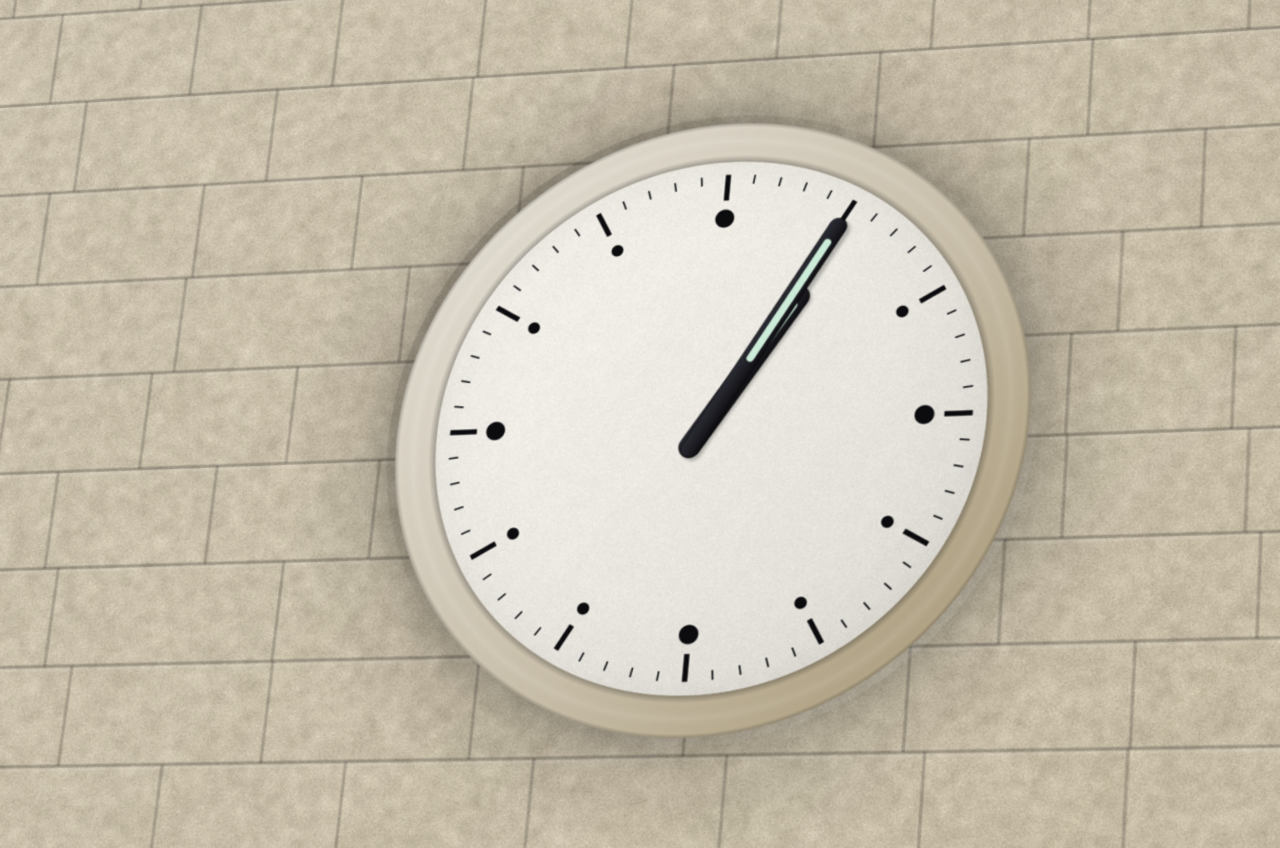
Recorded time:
1,05
